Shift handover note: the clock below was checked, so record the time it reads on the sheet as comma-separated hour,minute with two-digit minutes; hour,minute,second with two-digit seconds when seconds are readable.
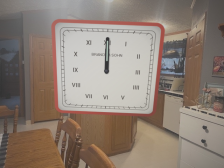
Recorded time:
12,00
